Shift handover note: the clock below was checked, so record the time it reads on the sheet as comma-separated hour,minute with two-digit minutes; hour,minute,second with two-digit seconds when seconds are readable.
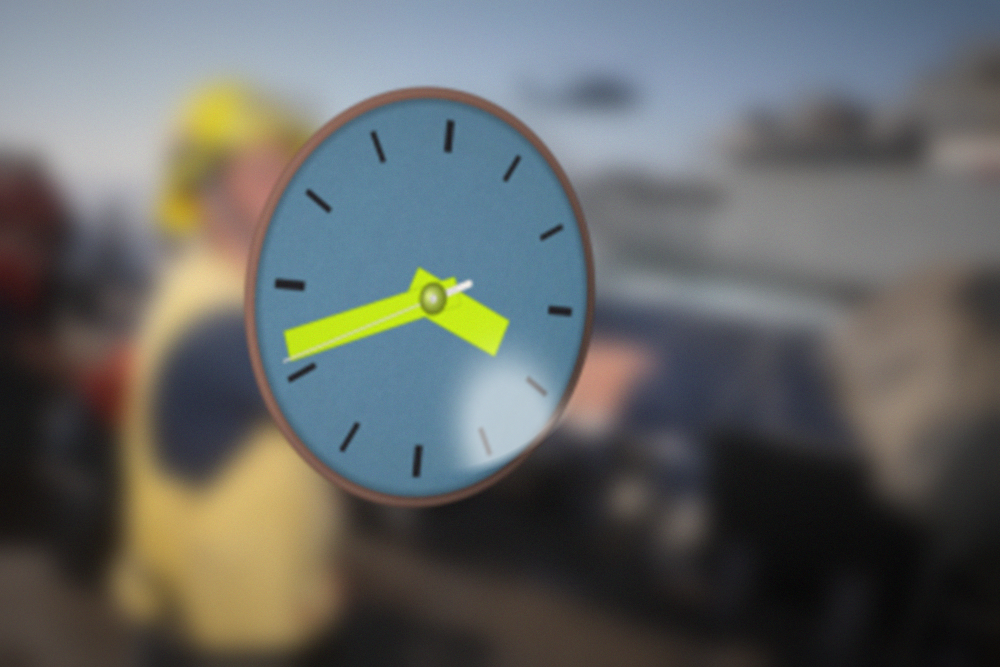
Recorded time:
3,41,41
